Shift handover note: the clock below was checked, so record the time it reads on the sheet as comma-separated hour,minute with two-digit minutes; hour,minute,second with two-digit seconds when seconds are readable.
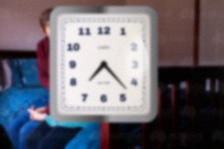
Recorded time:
7,23
